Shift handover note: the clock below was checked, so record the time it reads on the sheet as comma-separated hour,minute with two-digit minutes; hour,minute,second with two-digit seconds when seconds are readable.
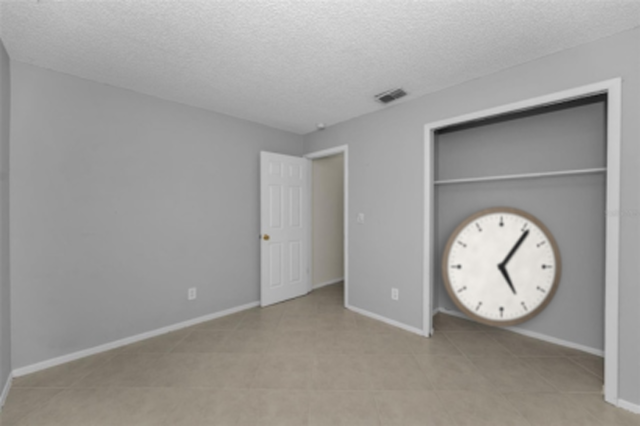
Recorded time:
5,06
